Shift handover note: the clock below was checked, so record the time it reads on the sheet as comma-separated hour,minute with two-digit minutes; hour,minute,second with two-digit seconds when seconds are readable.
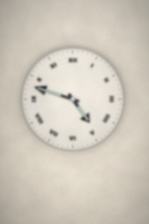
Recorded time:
4,48
